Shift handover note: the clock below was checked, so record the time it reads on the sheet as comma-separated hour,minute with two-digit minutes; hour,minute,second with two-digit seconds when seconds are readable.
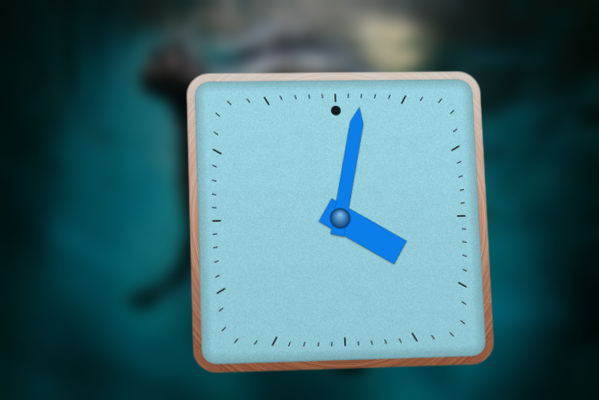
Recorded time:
4,02
